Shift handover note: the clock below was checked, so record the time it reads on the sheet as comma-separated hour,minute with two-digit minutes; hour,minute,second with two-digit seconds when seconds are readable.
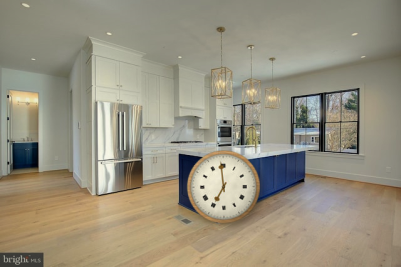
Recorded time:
6,59
